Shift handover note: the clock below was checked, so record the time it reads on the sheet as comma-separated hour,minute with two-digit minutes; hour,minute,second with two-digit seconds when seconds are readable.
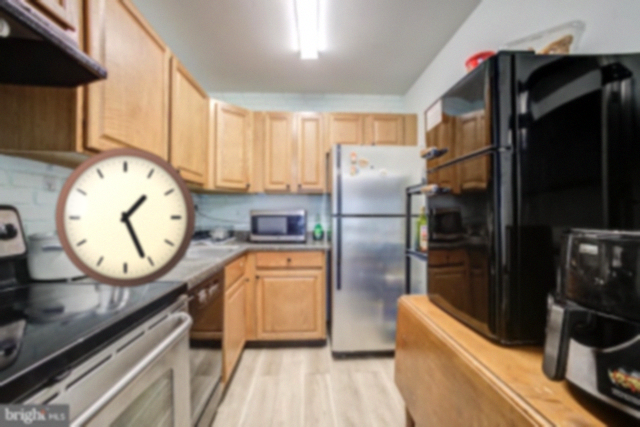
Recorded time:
1,26
